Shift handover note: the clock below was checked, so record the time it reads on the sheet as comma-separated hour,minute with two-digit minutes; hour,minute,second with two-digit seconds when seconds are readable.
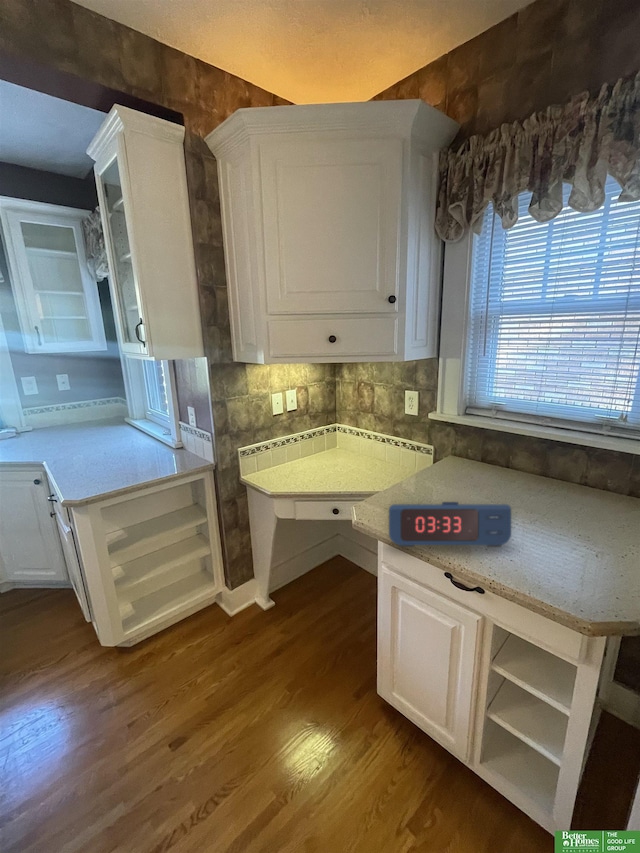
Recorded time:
3,33
